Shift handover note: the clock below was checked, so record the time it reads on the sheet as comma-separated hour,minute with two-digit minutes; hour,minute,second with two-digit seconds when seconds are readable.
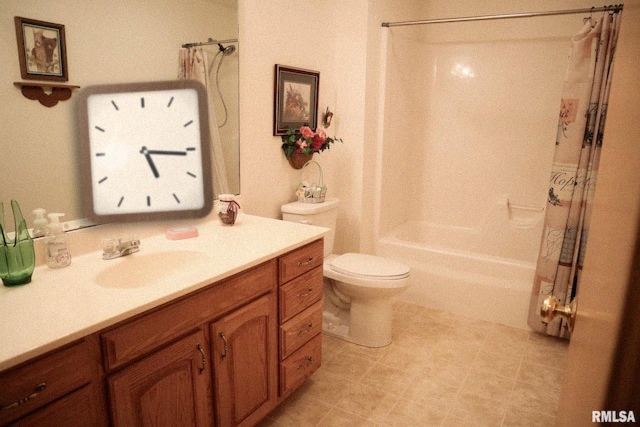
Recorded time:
5,16
